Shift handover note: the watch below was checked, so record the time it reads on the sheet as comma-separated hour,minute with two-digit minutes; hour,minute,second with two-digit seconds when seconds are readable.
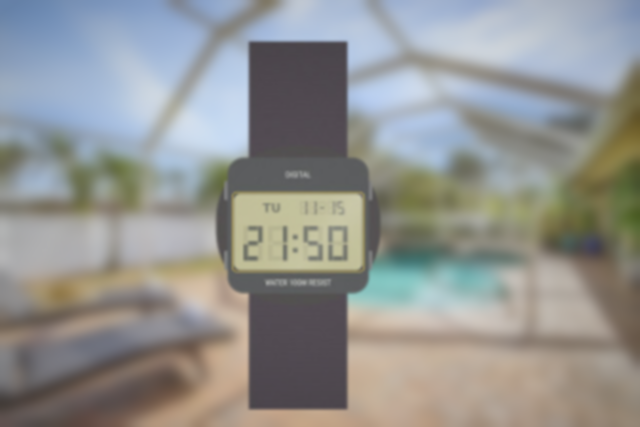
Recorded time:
21,50
